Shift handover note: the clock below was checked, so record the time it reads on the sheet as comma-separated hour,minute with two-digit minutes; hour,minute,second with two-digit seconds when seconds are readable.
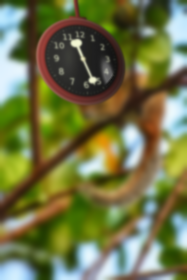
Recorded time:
11,27
